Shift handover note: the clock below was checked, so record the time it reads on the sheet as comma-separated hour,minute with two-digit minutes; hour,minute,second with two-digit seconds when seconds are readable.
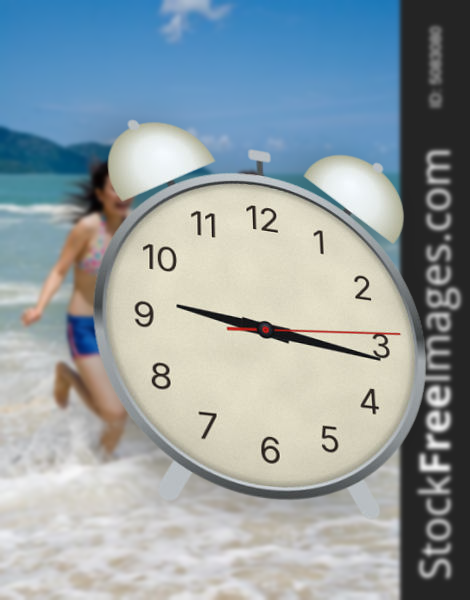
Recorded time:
9,16,14
